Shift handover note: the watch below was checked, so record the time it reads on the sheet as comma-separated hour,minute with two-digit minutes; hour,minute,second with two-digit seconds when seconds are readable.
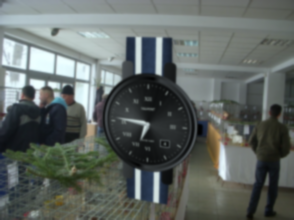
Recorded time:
6,46
